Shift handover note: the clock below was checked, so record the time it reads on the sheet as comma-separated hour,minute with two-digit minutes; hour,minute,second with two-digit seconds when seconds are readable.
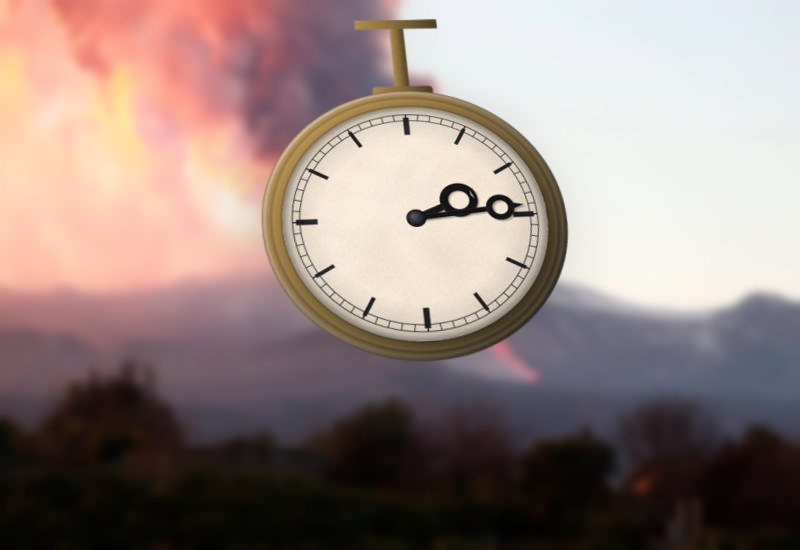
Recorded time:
2,14
